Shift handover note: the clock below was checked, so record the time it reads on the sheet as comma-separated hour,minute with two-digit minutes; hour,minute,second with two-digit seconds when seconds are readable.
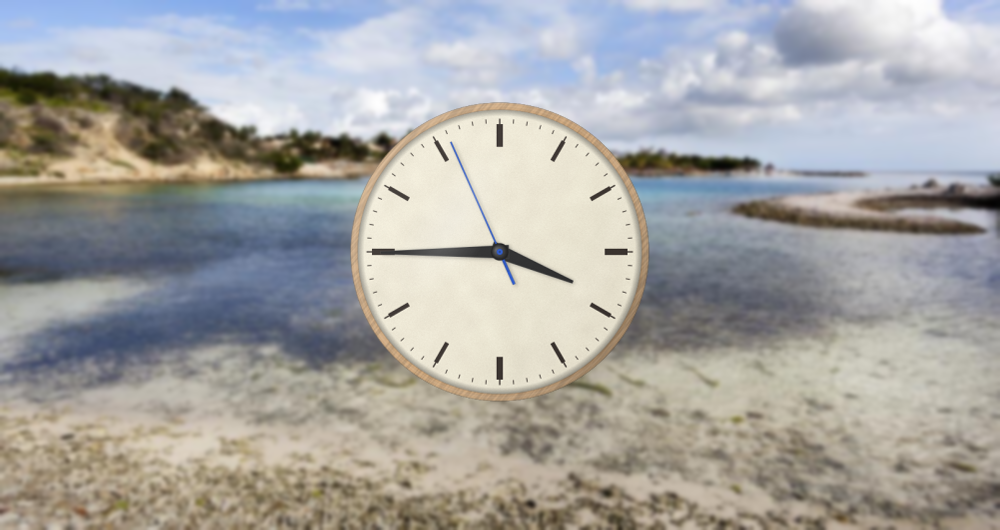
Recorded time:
3,44,56
